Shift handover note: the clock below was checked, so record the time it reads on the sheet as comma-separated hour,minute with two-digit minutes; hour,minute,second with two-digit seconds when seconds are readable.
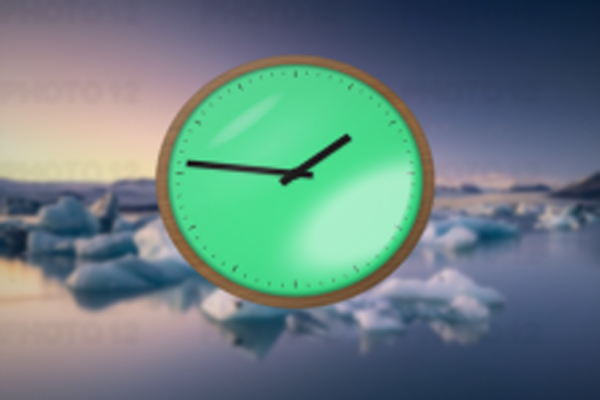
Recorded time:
1,46
